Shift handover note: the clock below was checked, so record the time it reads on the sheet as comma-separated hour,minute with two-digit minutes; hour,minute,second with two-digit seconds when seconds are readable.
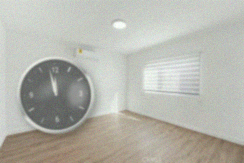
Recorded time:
11,58
